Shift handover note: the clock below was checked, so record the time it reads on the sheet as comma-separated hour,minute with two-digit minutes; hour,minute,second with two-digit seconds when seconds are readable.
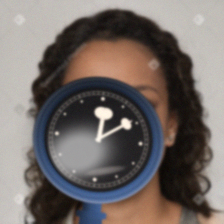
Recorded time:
12,09
